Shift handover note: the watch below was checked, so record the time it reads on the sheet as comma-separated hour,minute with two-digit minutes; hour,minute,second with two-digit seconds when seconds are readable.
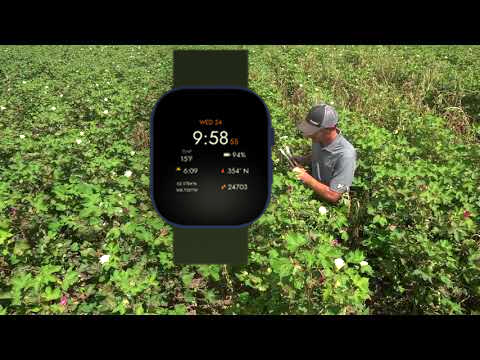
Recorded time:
9,58,55
